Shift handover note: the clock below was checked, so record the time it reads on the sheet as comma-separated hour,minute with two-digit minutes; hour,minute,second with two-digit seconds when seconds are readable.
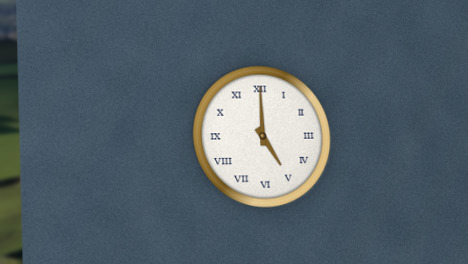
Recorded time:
5,00
